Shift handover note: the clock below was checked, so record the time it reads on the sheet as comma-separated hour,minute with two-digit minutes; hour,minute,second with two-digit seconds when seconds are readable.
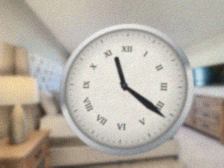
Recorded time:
11,21
